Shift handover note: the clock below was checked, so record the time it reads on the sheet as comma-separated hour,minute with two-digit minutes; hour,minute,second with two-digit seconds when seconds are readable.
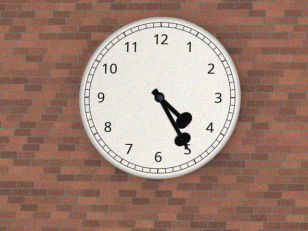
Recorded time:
4,25
